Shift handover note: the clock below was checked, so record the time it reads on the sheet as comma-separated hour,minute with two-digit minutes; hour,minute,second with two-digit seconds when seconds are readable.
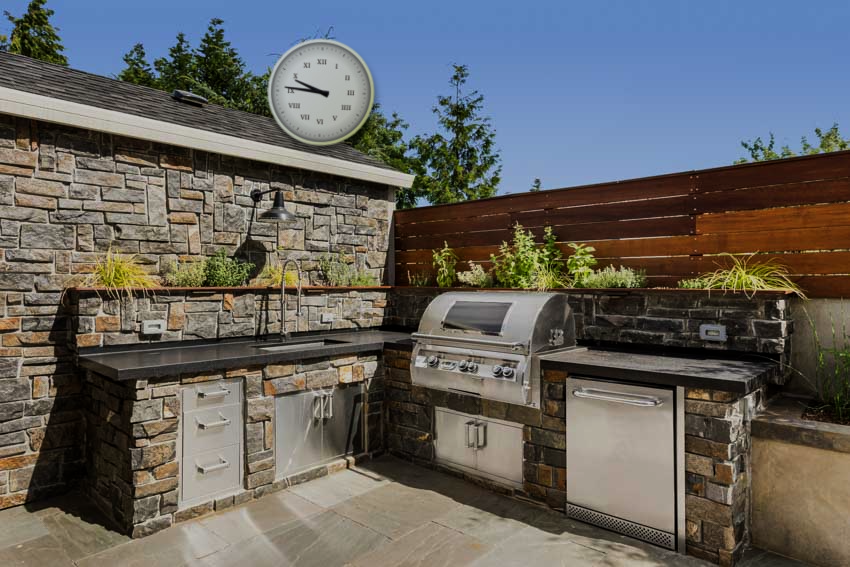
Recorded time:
9,46
